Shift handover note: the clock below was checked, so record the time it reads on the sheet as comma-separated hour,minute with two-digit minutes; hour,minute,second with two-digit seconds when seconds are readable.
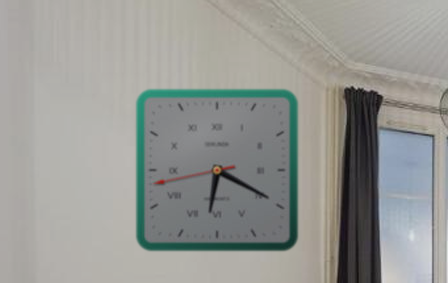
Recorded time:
6,19,43
